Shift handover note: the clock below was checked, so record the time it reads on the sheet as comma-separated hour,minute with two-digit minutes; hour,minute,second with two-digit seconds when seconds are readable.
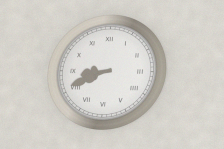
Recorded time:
8,41
